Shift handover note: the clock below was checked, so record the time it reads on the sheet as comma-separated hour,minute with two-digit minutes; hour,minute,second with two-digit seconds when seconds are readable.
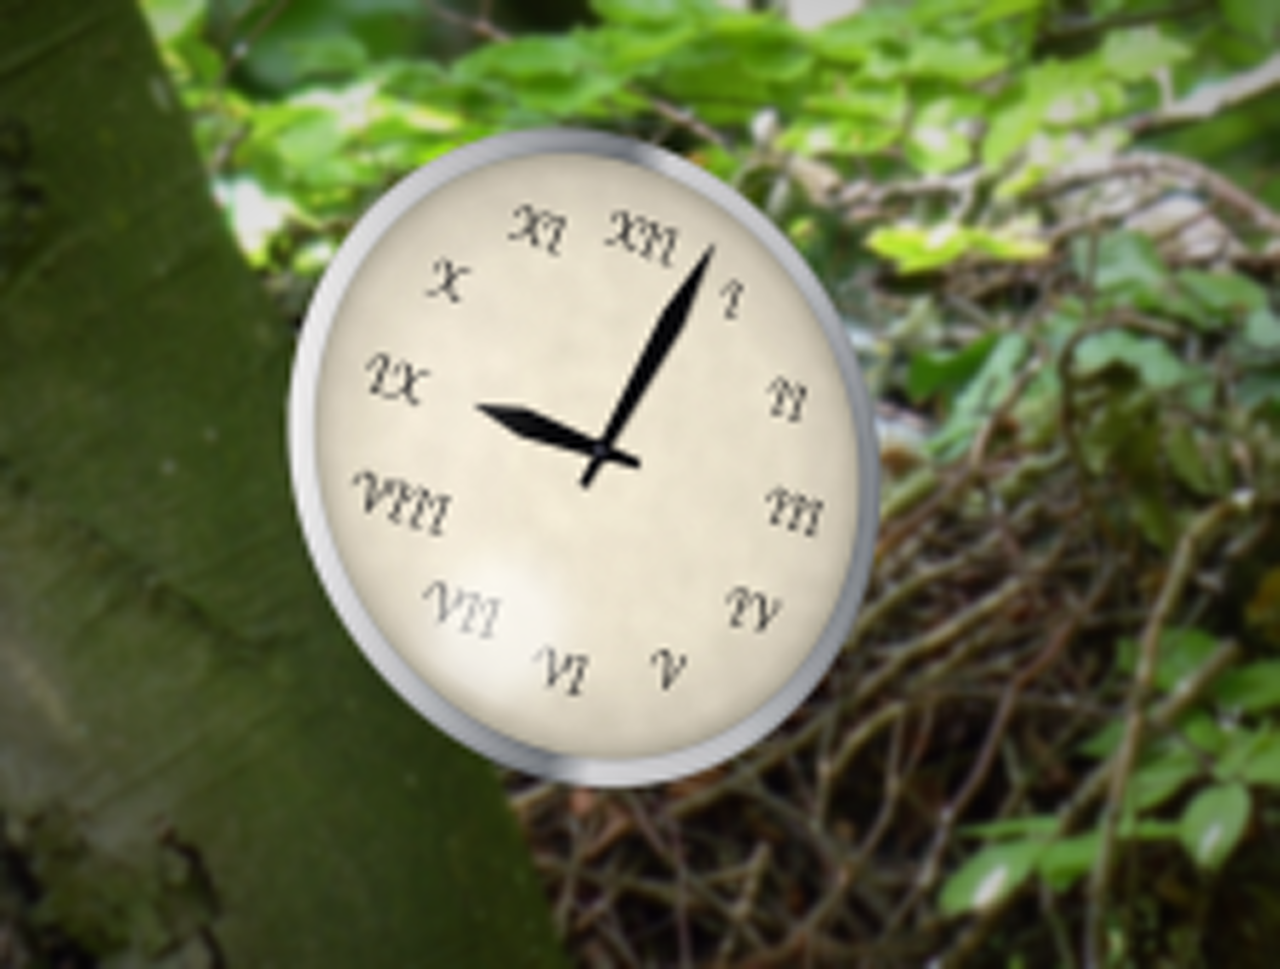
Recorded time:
9,03
